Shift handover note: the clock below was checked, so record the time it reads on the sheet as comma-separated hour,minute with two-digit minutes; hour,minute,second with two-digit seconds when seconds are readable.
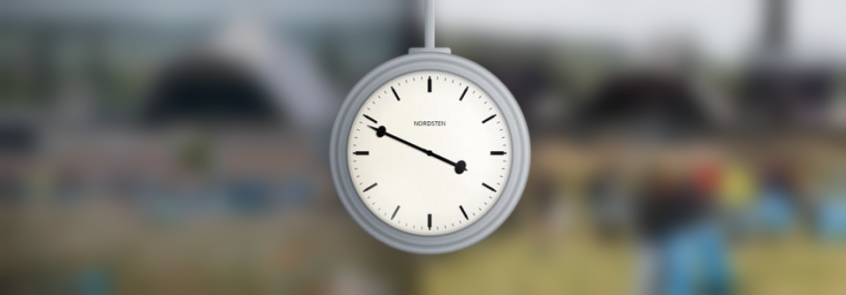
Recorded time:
3,49
